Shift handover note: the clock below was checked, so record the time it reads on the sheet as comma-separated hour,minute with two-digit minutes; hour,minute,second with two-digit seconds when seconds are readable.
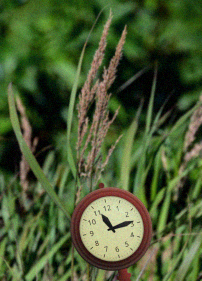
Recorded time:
11,14
